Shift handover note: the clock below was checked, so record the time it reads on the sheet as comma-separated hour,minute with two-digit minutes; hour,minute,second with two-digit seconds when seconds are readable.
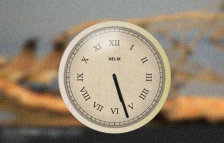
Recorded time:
5,27
